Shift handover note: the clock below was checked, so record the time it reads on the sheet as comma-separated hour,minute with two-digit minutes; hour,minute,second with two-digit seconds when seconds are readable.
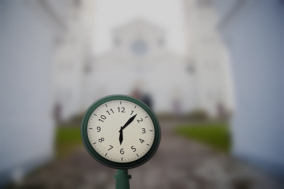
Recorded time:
6,07
